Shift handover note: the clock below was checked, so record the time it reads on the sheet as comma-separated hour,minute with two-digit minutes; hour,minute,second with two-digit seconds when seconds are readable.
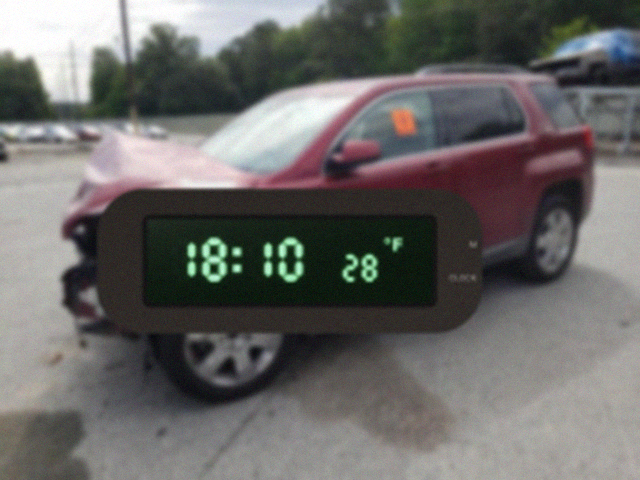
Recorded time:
18,10
